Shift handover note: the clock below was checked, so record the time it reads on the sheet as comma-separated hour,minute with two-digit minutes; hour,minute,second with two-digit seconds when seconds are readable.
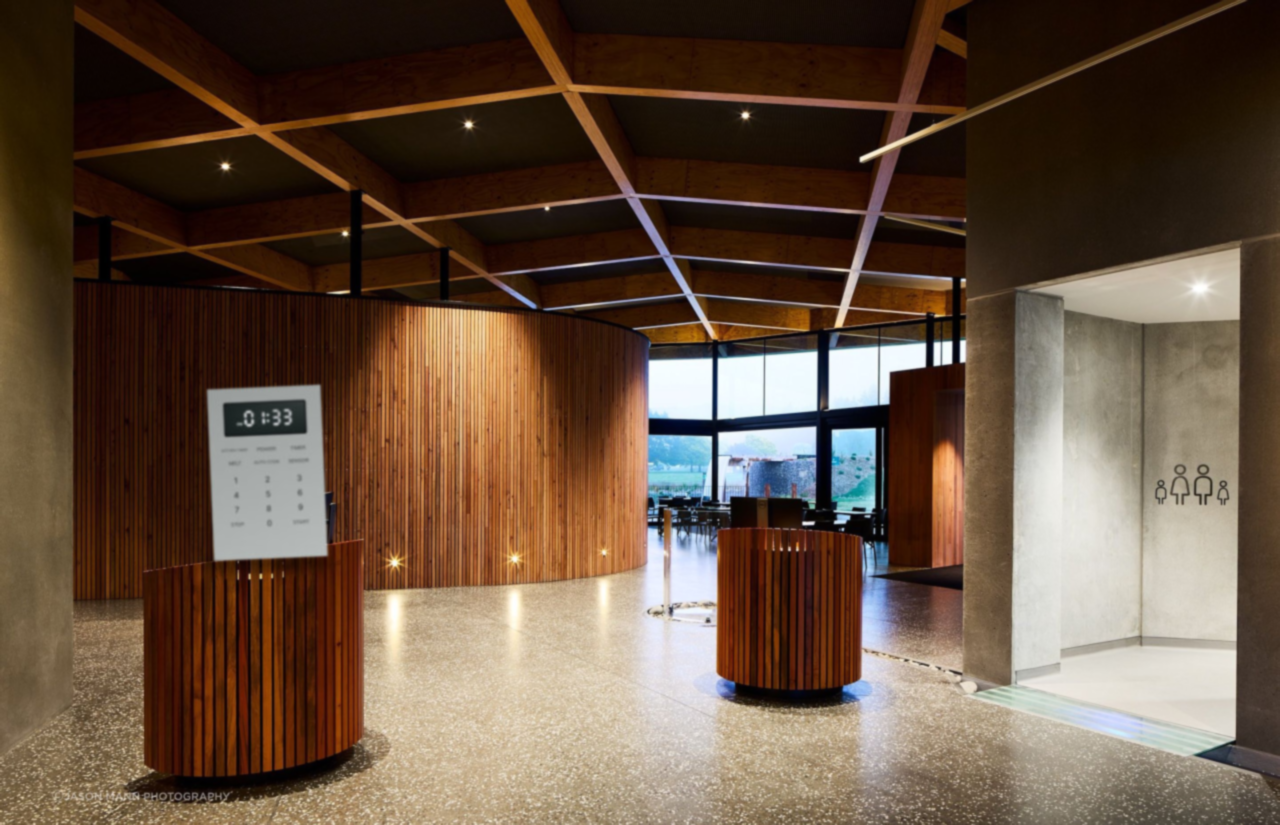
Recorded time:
1,33
